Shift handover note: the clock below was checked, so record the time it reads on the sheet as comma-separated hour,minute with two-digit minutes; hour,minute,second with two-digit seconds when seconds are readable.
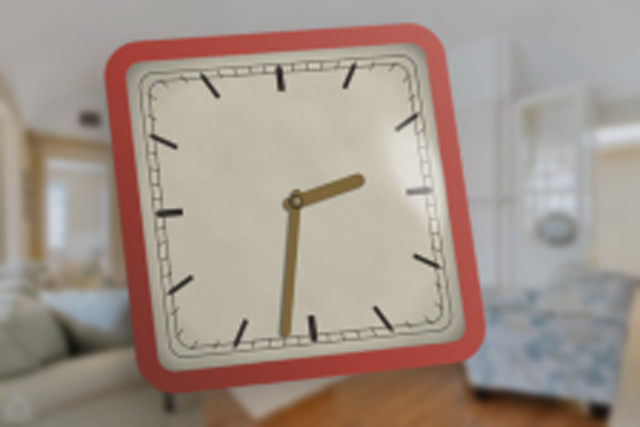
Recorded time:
2,32
